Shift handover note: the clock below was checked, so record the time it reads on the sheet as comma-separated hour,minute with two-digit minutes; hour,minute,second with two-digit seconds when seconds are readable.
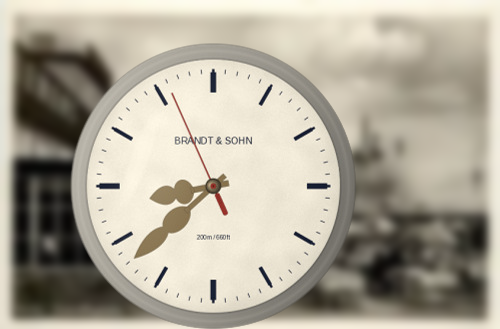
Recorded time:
8,37,56
